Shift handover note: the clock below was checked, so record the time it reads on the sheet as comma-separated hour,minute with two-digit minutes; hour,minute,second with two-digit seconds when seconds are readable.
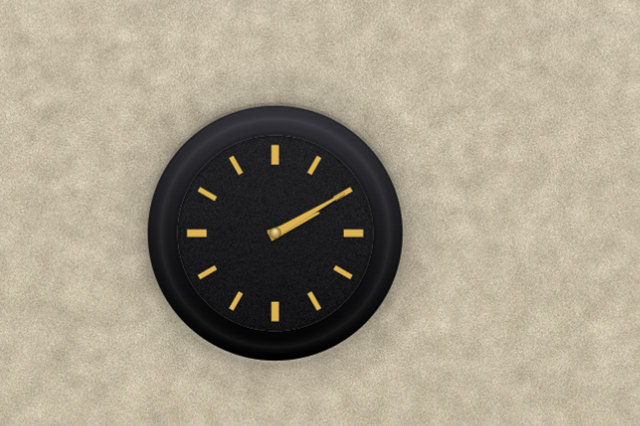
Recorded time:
2,10
